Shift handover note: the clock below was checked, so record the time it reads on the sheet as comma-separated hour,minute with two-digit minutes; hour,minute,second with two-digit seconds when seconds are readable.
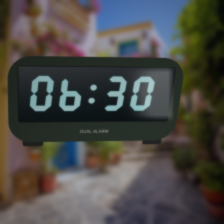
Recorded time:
6,30
